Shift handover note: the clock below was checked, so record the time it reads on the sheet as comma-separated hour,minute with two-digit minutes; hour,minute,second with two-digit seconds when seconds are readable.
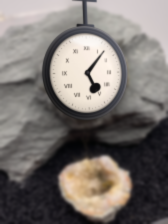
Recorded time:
5,07
